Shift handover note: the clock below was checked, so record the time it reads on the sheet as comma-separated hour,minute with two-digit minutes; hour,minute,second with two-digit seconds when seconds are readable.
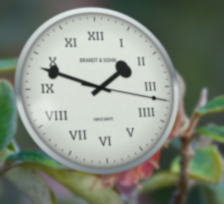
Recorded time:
1,48,17
